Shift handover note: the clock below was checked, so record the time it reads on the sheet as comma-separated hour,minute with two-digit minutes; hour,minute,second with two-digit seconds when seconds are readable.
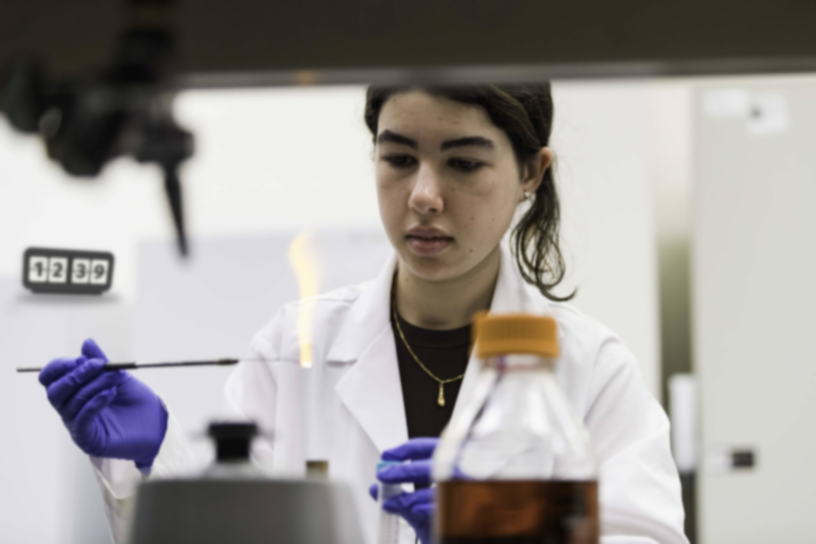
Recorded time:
12,39
